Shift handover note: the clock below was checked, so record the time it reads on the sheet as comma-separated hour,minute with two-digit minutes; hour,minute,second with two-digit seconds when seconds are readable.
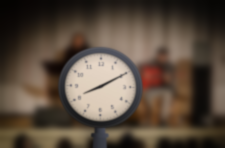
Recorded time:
8,10
